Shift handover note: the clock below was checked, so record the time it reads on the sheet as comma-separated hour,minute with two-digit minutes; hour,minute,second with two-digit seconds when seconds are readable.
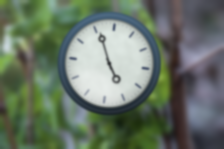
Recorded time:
4,56
